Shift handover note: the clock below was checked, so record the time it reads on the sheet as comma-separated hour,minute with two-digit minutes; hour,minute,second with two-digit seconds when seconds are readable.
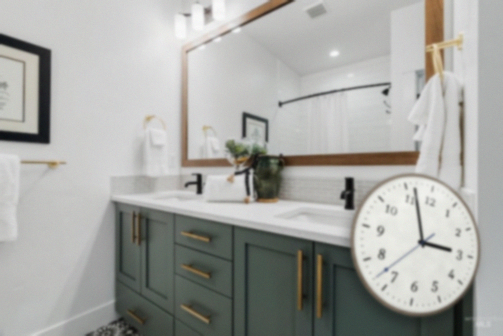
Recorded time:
2,56,37
